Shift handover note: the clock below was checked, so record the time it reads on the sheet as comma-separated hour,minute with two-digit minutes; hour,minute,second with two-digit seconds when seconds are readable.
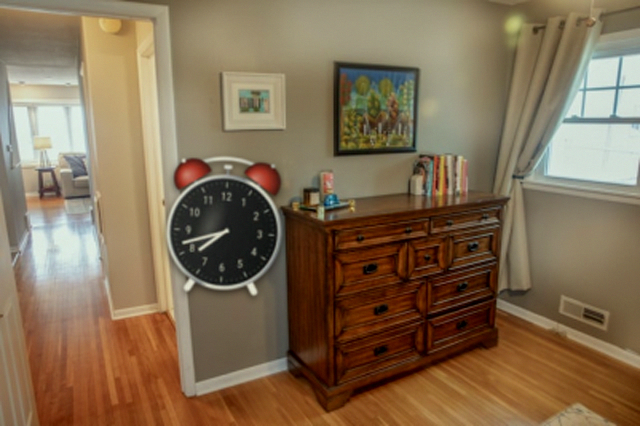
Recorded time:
7,42
